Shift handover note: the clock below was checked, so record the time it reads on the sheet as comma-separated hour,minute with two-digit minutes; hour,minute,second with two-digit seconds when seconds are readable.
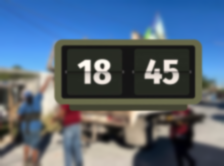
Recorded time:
18,45
